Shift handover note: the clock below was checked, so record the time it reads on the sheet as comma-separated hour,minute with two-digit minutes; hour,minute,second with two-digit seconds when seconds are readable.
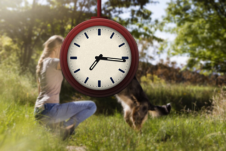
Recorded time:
7,16
